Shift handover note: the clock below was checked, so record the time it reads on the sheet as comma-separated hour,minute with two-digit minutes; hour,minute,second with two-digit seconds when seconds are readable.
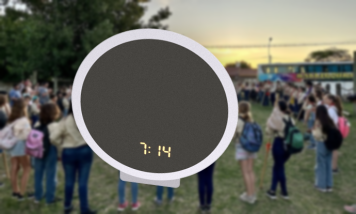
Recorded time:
7,14
